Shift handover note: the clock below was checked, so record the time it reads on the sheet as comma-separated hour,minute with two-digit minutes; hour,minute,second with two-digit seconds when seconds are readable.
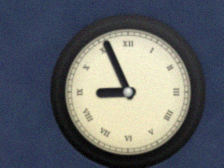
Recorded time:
8,56
